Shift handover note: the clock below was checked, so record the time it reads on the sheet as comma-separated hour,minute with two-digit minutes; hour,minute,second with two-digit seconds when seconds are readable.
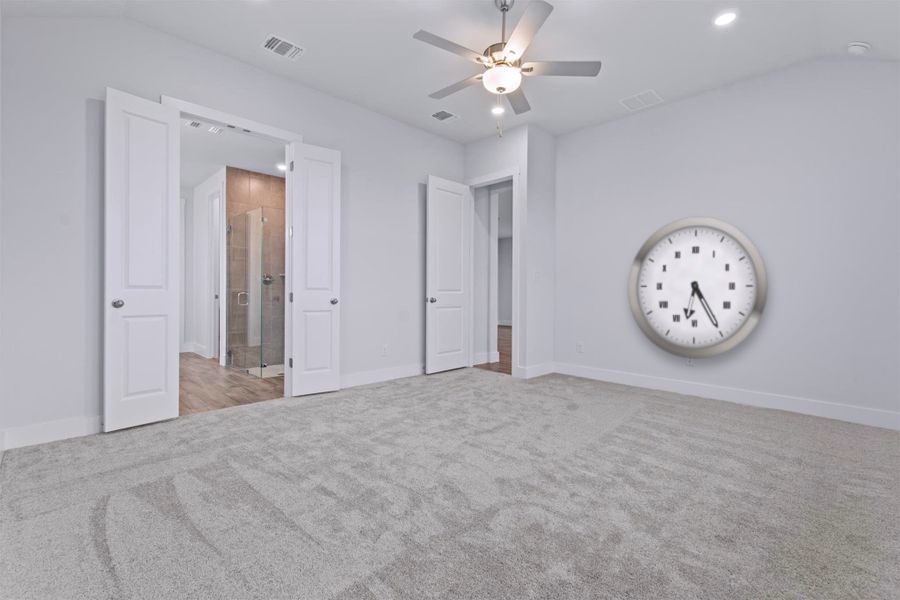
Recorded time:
6,25
